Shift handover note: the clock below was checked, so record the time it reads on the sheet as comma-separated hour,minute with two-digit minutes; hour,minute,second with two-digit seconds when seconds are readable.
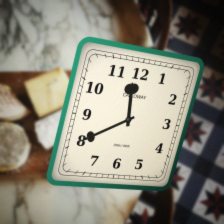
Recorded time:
11,40
